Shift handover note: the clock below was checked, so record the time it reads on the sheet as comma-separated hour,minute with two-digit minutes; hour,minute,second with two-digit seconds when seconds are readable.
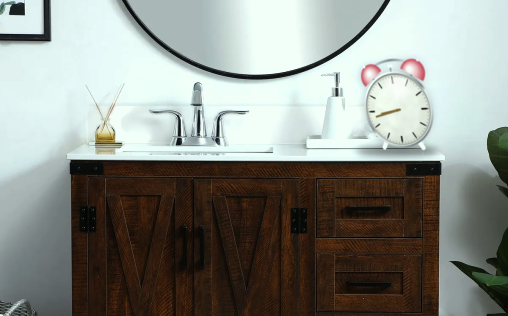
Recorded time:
8,43
